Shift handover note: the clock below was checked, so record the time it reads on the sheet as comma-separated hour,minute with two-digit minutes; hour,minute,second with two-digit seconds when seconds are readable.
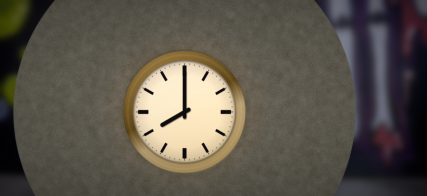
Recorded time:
8,00
